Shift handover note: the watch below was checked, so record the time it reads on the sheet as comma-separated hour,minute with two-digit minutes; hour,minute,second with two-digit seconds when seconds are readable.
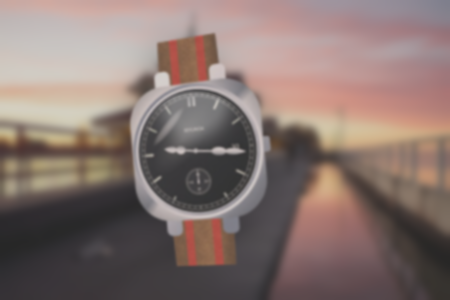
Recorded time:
9,16
